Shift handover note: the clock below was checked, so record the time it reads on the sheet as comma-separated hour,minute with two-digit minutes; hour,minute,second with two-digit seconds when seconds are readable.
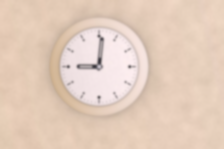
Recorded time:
9,01
